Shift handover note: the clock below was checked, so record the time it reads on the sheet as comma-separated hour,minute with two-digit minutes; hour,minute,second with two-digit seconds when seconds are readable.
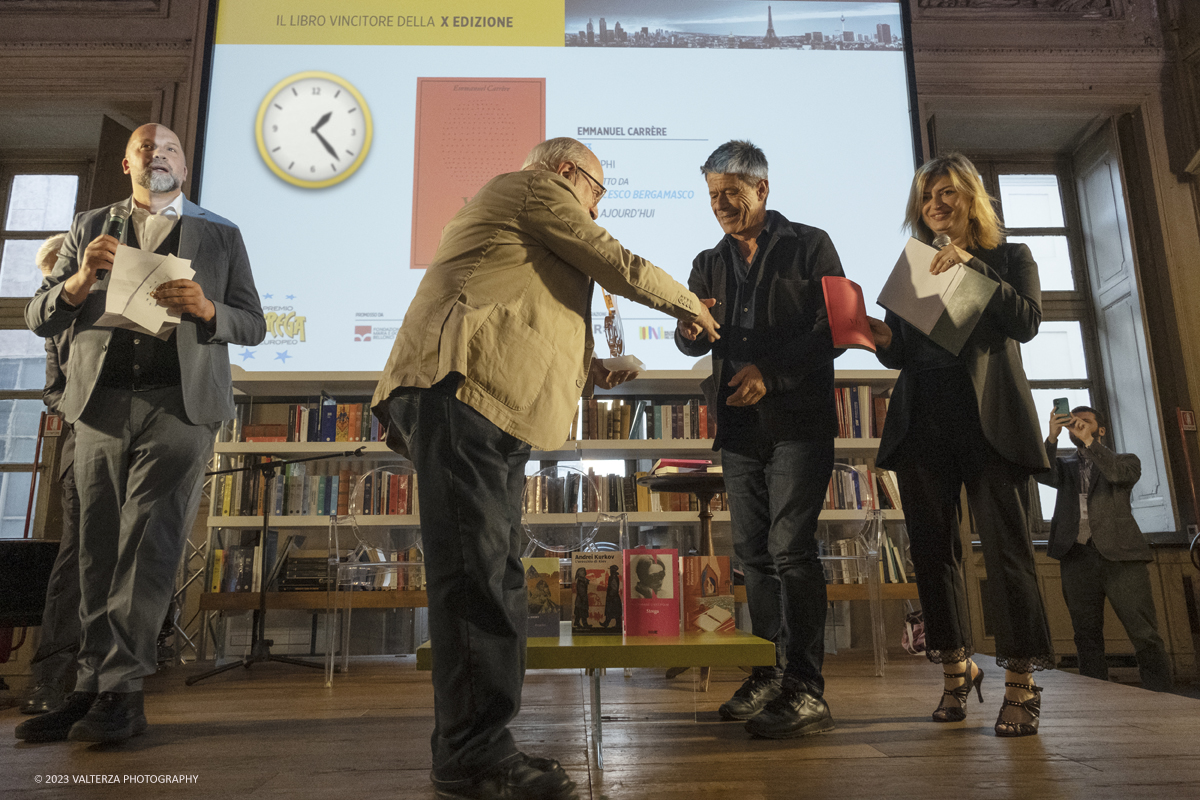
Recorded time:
1,23
